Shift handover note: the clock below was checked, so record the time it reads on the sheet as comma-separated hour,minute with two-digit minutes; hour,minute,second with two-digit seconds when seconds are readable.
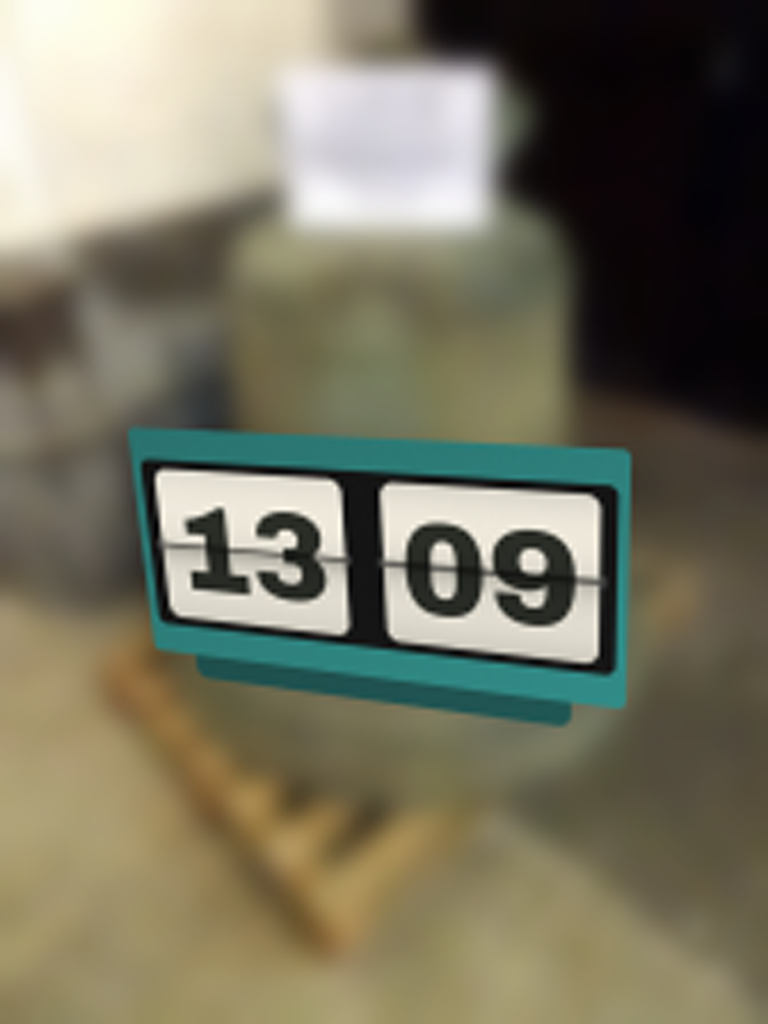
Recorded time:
13,09
